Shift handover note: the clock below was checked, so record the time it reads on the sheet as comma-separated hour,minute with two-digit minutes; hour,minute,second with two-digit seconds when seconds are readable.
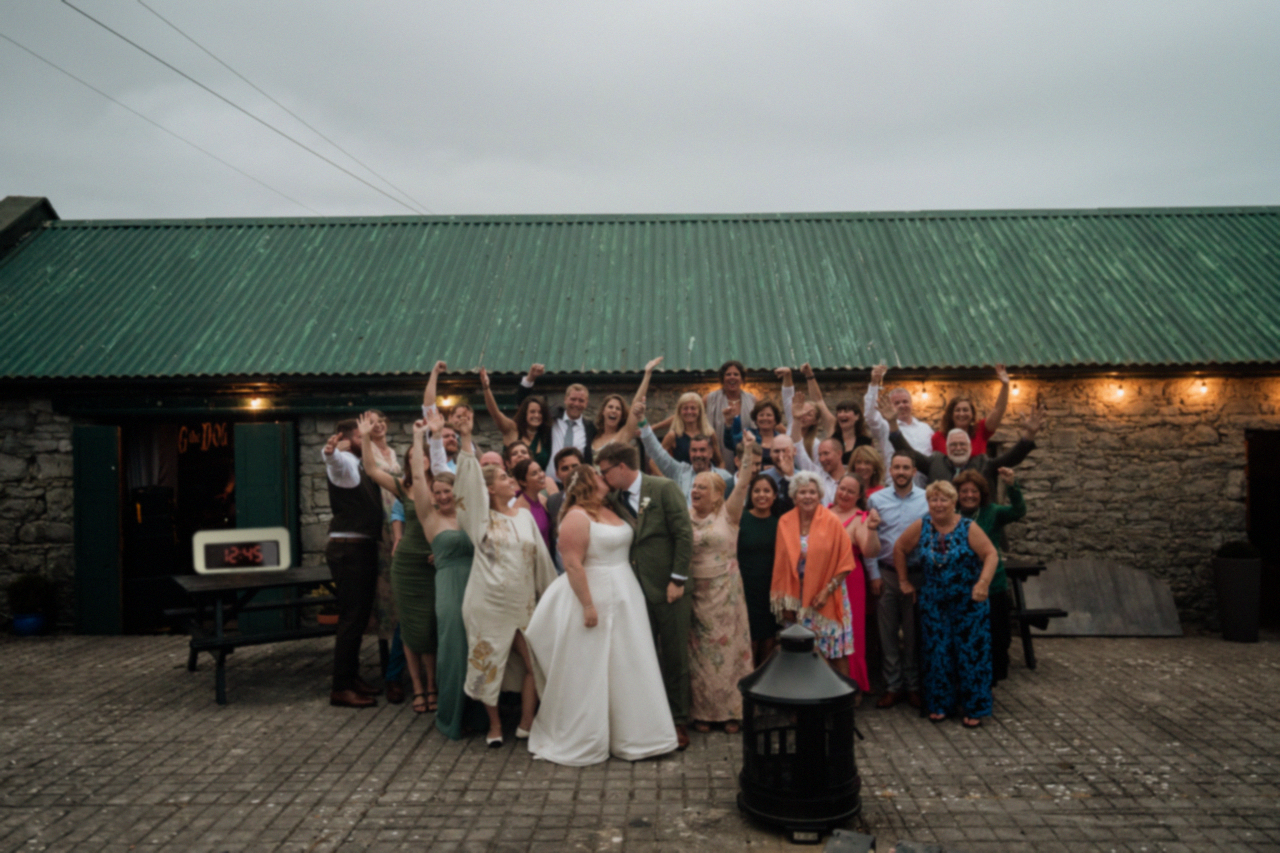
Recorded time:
12,45
